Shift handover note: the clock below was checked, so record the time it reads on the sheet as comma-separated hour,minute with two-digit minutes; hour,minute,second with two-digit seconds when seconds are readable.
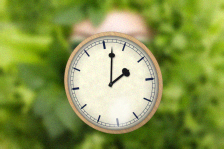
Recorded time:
2,02
